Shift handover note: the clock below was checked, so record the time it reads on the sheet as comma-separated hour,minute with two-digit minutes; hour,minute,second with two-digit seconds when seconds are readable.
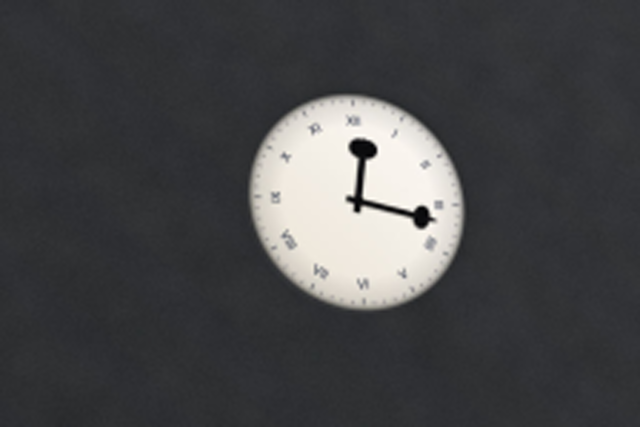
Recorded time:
12,17
